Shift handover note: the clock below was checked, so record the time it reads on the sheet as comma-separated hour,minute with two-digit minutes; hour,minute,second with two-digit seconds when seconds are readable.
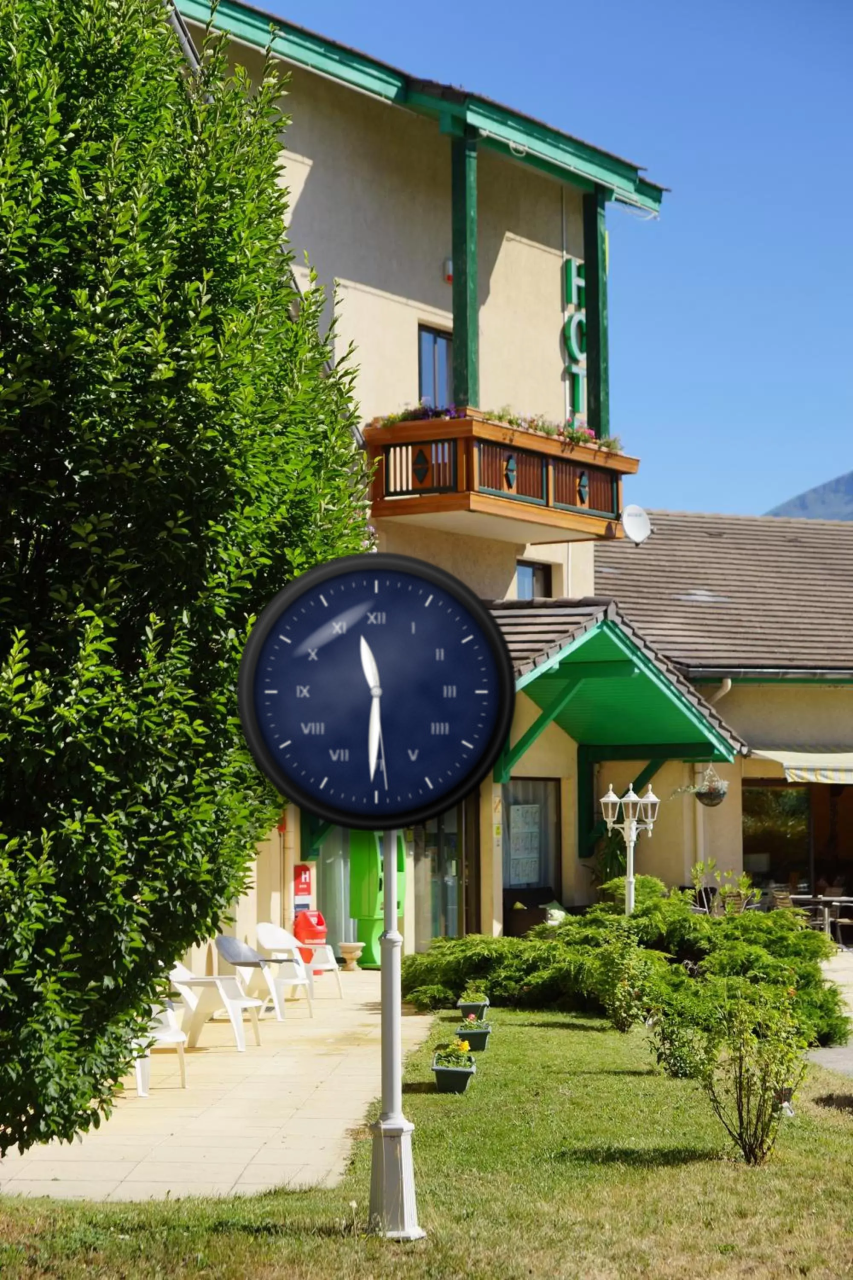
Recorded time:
11,30,29
